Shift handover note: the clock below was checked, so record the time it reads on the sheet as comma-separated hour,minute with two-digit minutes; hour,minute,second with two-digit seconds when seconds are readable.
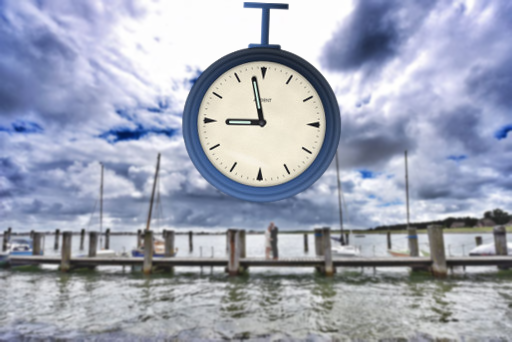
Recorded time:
8,58
